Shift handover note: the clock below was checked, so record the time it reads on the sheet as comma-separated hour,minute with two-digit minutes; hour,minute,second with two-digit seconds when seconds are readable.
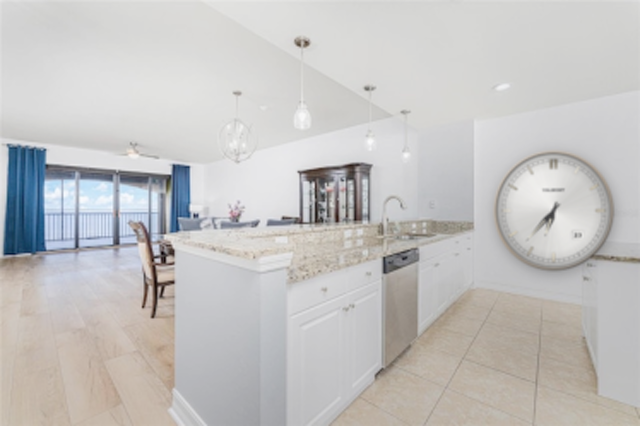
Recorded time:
6,37
